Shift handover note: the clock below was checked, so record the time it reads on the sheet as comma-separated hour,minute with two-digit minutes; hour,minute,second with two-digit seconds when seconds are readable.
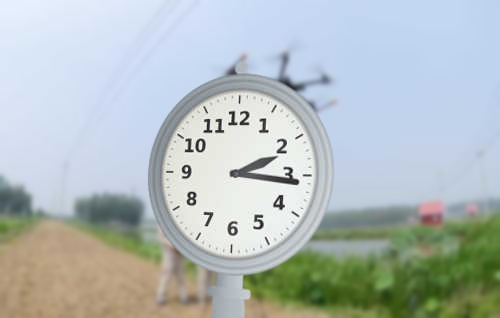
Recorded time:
2,16
